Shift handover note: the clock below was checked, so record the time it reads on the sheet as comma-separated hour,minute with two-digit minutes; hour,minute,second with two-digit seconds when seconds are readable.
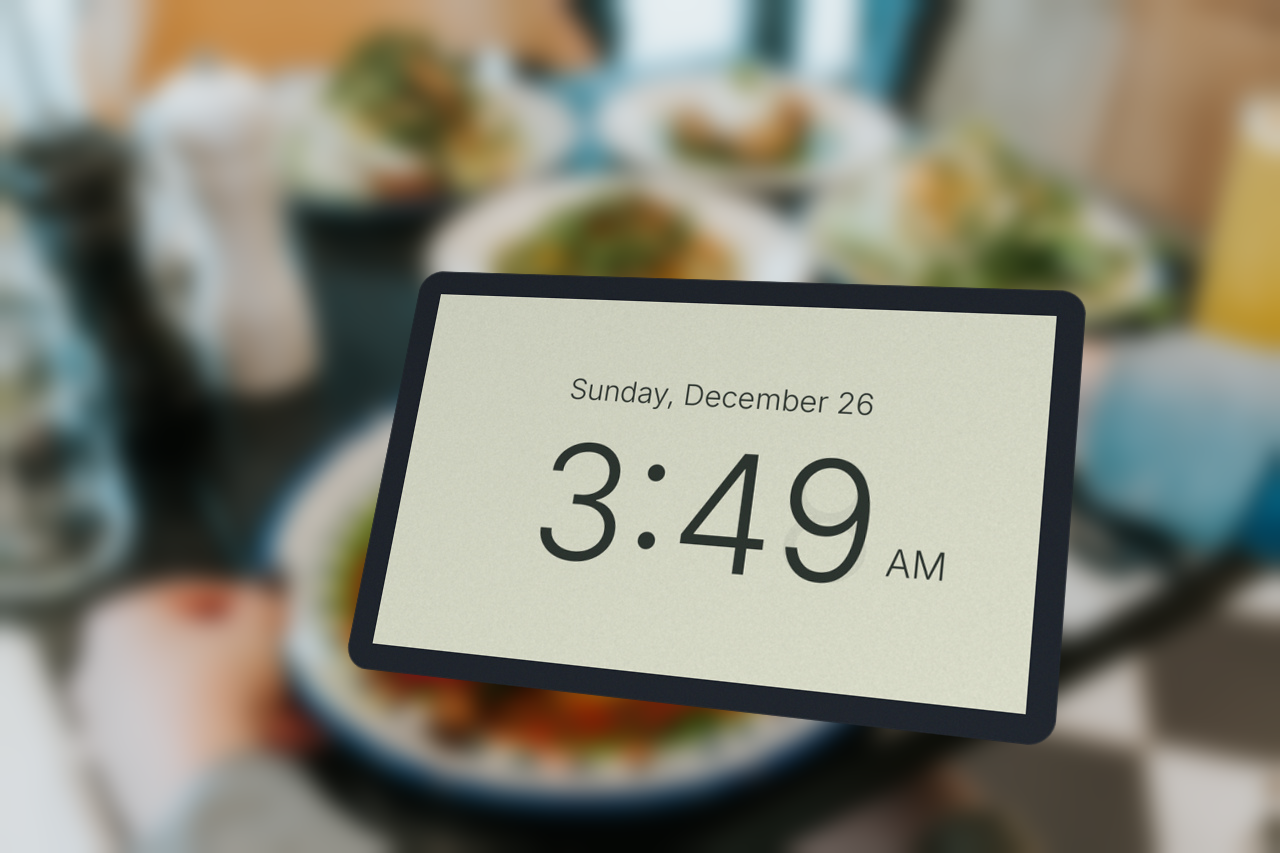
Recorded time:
3,49
